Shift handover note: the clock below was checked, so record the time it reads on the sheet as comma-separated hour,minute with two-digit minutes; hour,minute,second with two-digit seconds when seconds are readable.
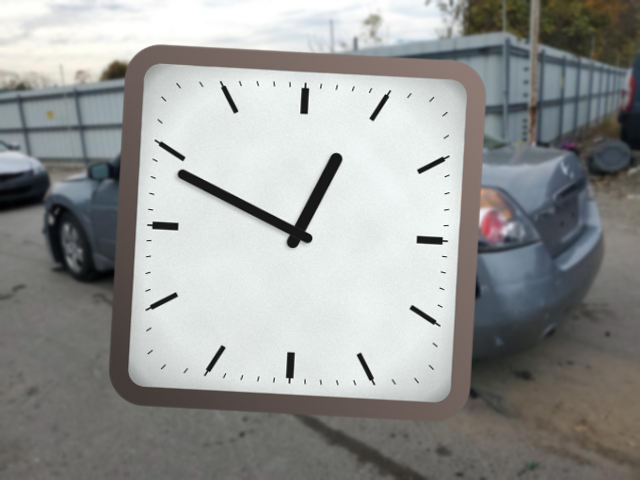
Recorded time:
12,49
